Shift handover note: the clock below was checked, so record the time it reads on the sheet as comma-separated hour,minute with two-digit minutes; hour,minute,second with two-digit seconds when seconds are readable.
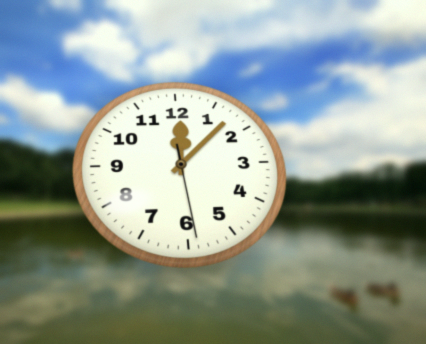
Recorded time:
12,07,29
